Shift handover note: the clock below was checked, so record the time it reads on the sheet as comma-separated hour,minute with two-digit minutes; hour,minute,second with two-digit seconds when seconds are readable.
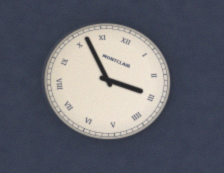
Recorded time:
2,52
